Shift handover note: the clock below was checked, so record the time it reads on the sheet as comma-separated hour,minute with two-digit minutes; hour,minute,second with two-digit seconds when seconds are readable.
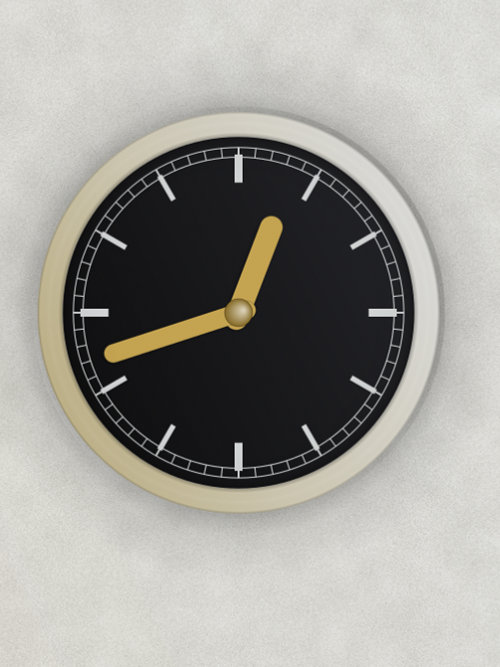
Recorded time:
12,42
